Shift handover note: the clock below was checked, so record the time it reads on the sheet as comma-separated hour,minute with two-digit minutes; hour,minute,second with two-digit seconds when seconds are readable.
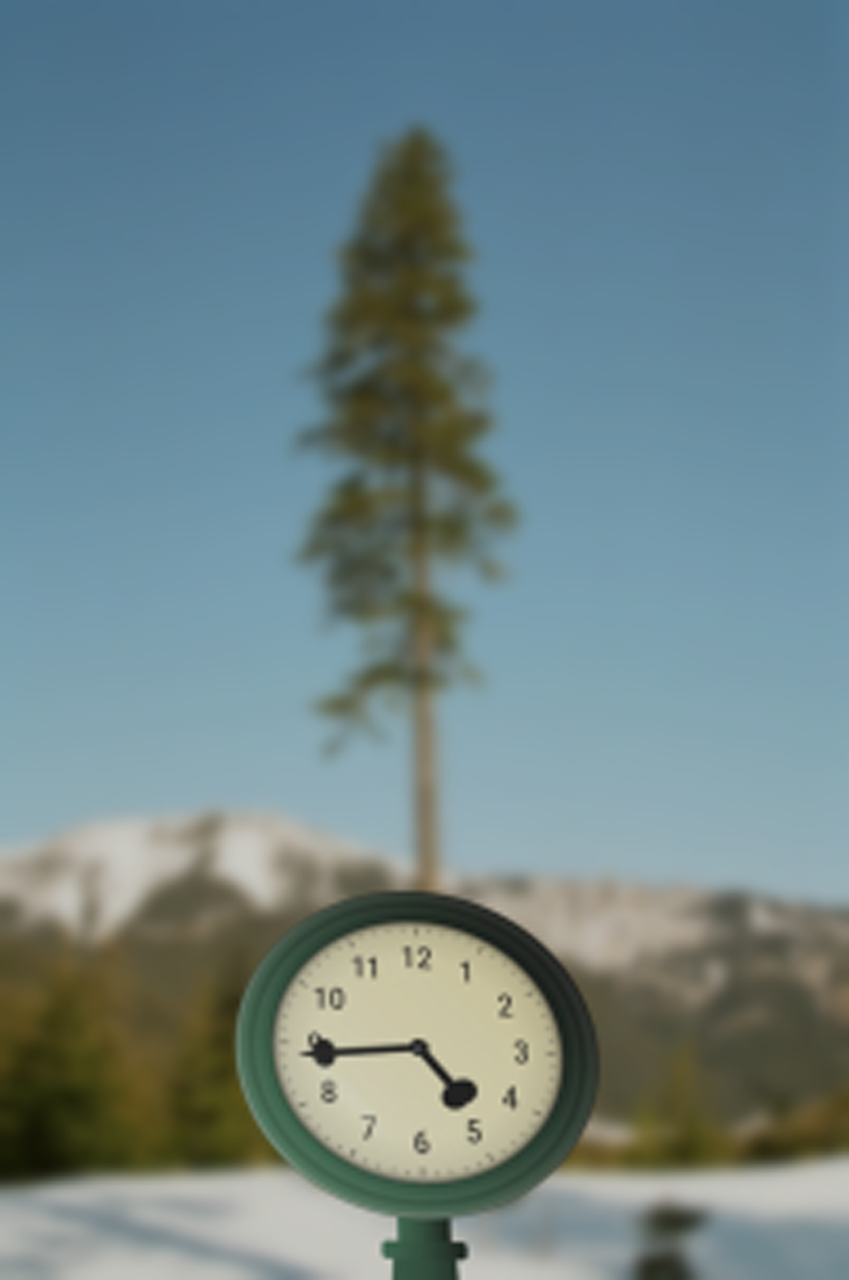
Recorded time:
4,44
